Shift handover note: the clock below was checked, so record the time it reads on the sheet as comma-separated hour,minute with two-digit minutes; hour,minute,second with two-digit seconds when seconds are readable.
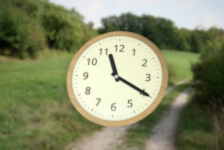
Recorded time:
11,20
